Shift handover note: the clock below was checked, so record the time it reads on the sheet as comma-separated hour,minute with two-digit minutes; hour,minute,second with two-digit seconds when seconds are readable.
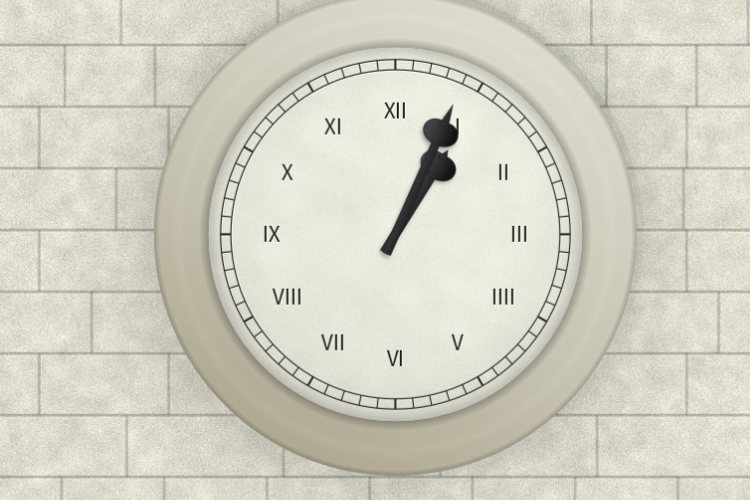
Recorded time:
1,04
